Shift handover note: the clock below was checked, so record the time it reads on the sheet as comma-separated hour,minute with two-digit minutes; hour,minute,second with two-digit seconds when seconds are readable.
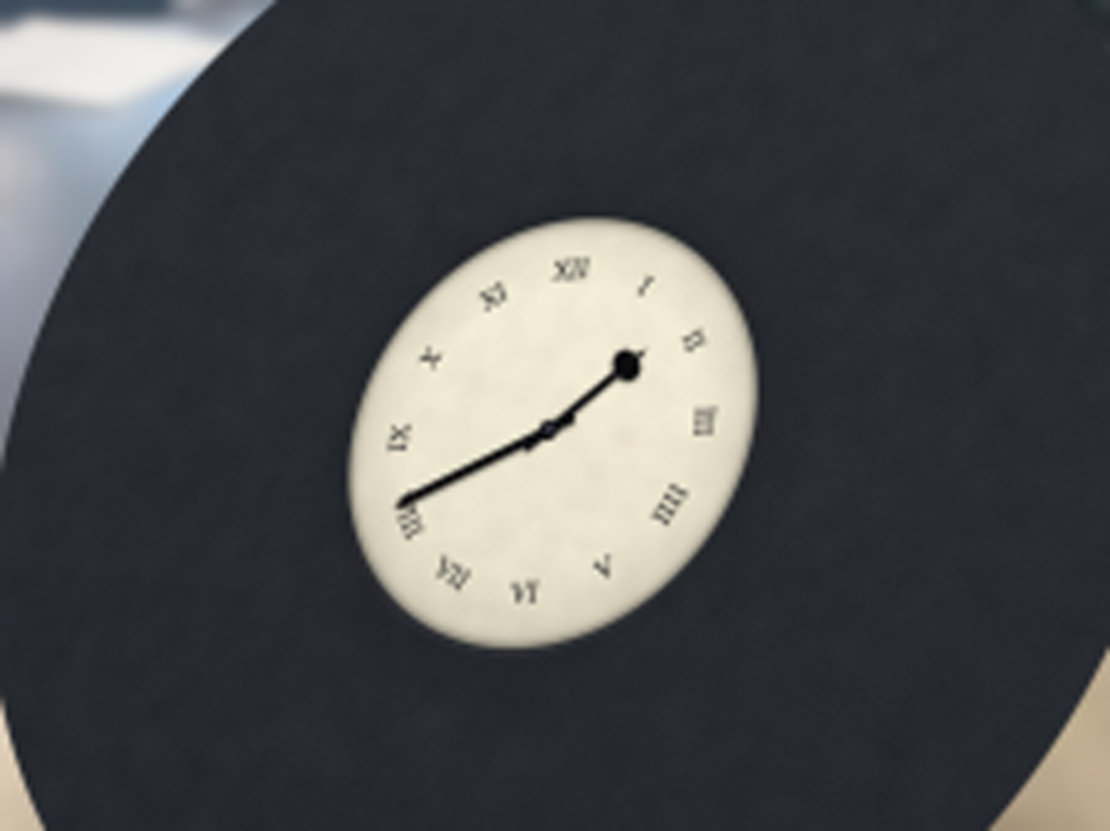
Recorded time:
1,41
